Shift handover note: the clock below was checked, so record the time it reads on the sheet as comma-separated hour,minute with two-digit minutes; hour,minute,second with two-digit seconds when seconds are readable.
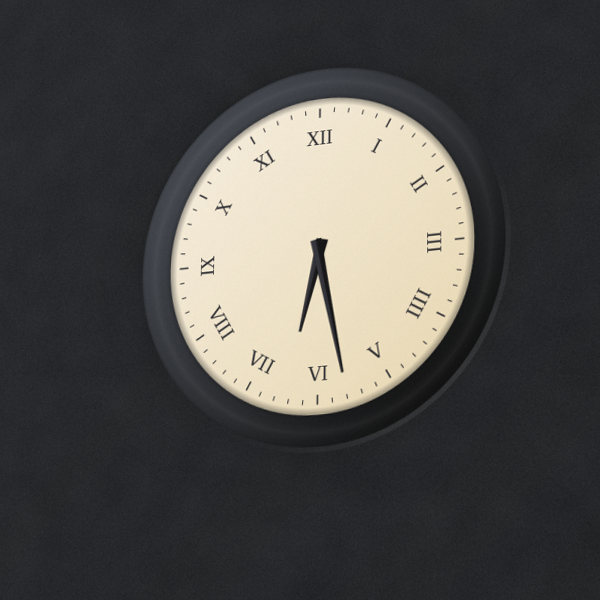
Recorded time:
6,28
